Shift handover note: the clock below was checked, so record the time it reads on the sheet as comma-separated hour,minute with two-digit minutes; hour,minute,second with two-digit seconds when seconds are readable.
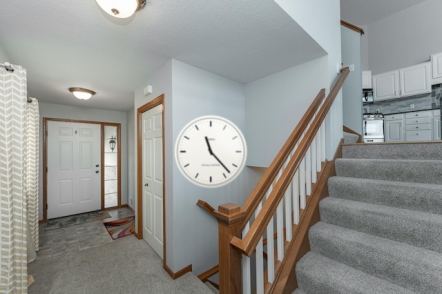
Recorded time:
11,23
